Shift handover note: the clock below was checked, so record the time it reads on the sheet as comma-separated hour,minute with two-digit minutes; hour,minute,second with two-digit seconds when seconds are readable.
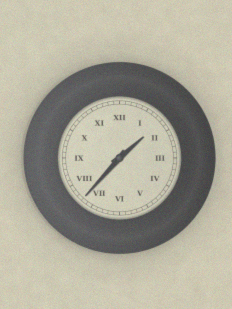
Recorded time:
1,37
